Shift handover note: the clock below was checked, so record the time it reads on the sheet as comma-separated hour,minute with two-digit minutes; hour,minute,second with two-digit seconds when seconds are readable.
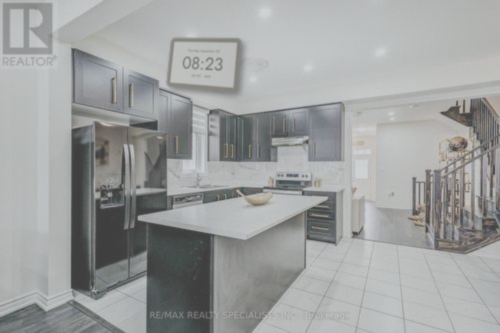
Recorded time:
8,23
